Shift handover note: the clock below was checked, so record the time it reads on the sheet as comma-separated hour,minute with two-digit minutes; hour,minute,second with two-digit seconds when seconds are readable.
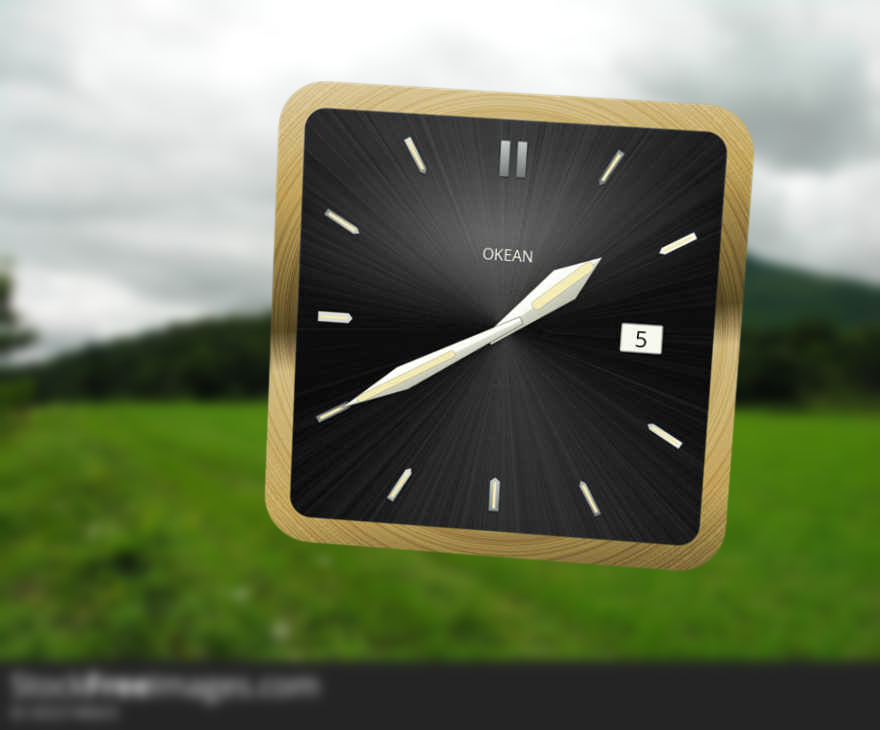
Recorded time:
1,40
